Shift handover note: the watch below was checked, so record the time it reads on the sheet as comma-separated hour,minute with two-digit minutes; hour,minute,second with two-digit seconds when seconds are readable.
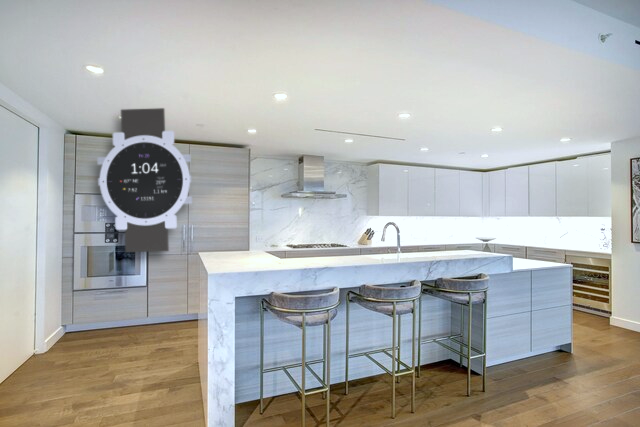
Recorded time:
1,04
